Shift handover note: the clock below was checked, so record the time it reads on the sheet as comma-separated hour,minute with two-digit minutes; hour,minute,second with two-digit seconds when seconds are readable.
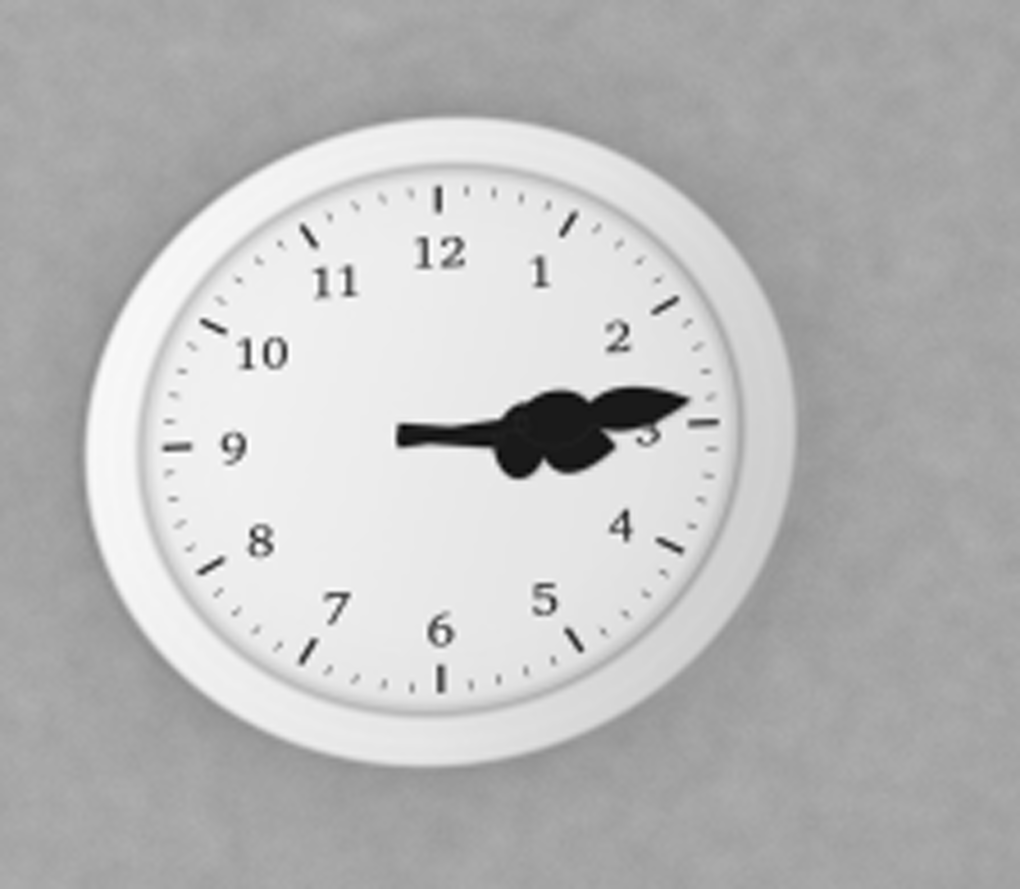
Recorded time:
3,14
